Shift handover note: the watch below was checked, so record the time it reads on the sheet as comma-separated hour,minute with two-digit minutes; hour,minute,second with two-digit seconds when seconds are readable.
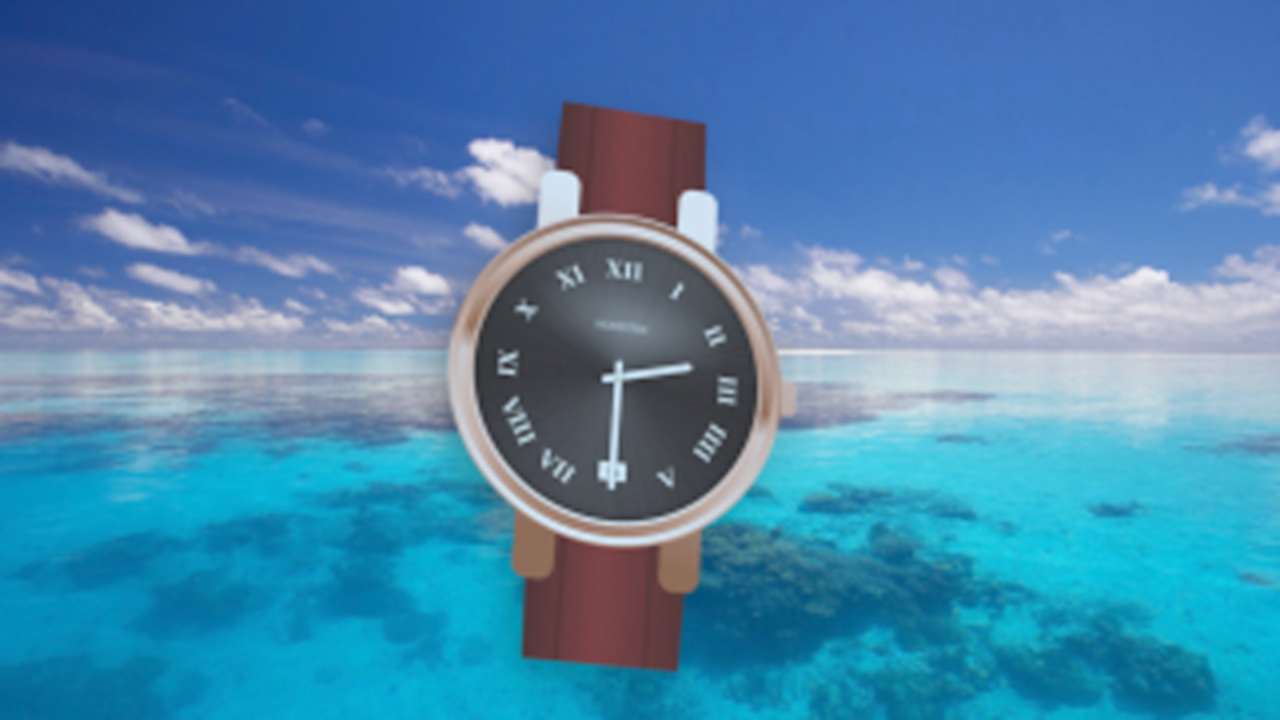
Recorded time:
2,30
